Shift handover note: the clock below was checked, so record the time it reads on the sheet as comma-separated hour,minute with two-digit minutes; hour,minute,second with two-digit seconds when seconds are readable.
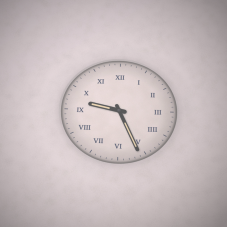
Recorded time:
9,26
